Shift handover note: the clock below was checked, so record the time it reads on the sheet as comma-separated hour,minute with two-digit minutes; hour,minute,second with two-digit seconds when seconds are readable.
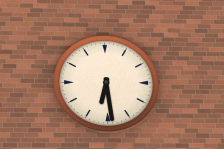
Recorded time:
6,29
